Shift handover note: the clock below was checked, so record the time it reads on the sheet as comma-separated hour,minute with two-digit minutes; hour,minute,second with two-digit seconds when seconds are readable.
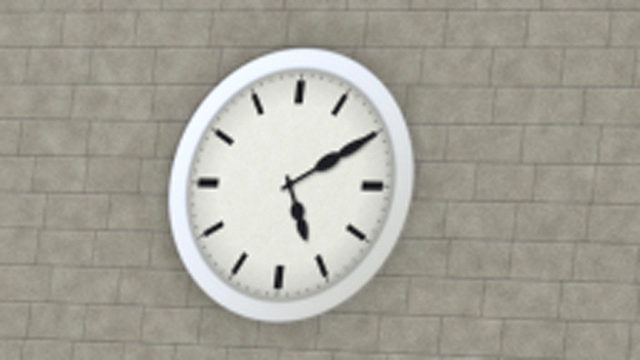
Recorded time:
5,10
